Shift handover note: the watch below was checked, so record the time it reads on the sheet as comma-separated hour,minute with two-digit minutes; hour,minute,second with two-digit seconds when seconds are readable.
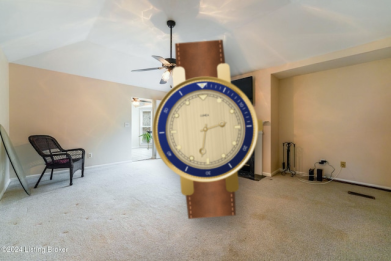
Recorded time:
2,32
